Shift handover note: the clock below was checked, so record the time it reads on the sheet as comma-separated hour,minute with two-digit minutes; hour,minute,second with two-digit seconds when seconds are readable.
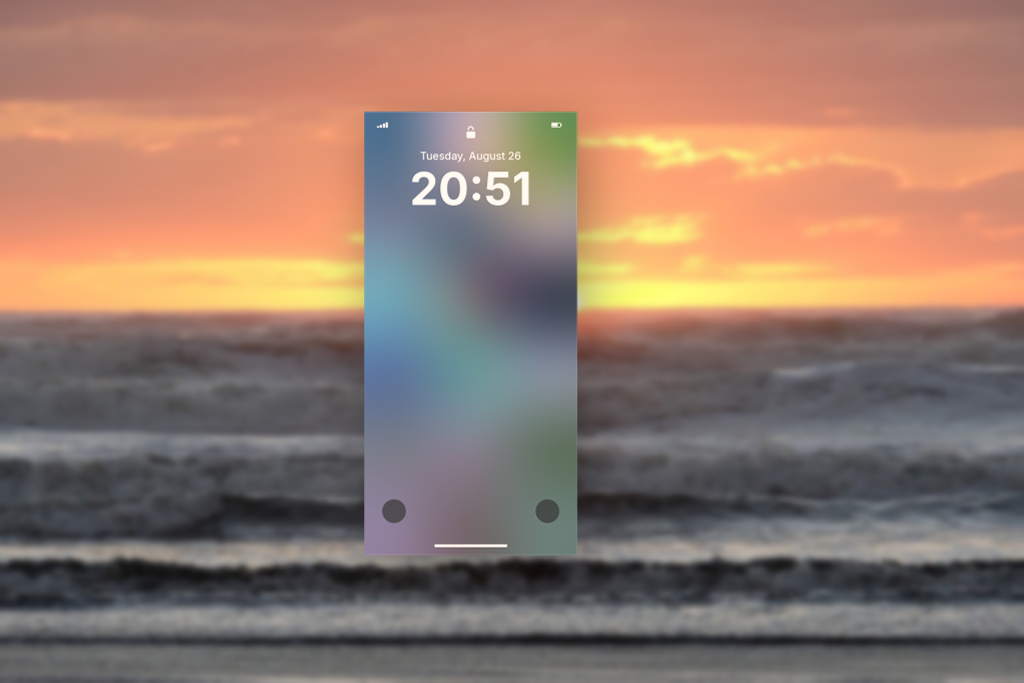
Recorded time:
20,51
